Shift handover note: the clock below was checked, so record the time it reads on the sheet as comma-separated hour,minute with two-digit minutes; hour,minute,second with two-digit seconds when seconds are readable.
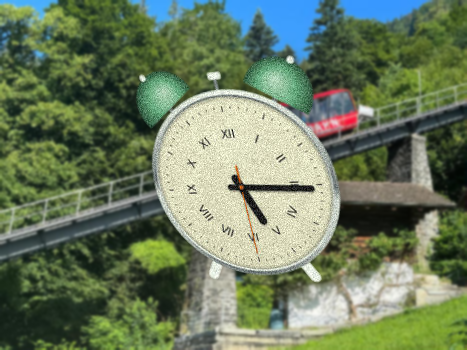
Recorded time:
5,15,30
